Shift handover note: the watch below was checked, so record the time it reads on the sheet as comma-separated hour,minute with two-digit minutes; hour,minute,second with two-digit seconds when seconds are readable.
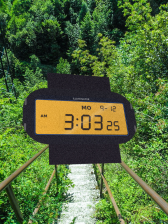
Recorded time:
3,03,25
